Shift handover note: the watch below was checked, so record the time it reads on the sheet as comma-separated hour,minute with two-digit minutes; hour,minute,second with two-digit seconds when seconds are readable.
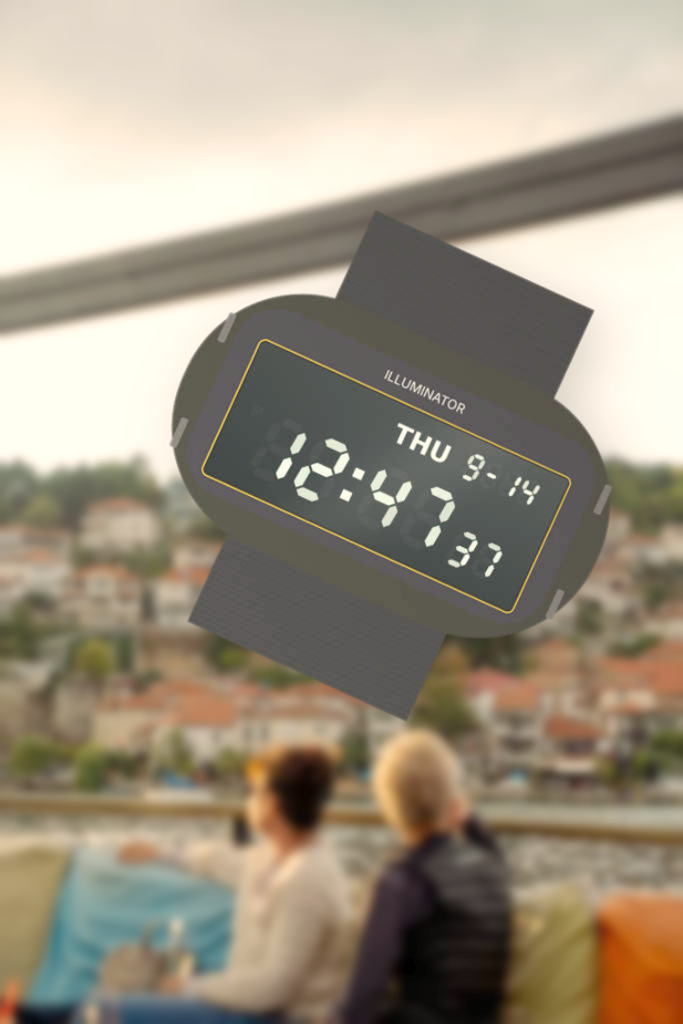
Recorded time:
12,47,37
